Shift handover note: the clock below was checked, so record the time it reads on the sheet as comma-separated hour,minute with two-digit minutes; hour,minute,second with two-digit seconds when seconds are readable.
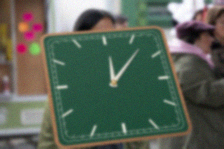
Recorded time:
12,07
